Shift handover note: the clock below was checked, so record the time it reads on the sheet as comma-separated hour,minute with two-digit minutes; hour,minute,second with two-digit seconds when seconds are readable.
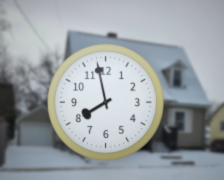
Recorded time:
7,58
